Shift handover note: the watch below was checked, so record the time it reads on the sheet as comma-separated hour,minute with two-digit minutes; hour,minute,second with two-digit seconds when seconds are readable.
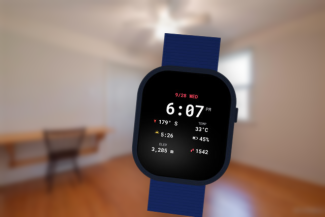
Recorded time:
6,07
